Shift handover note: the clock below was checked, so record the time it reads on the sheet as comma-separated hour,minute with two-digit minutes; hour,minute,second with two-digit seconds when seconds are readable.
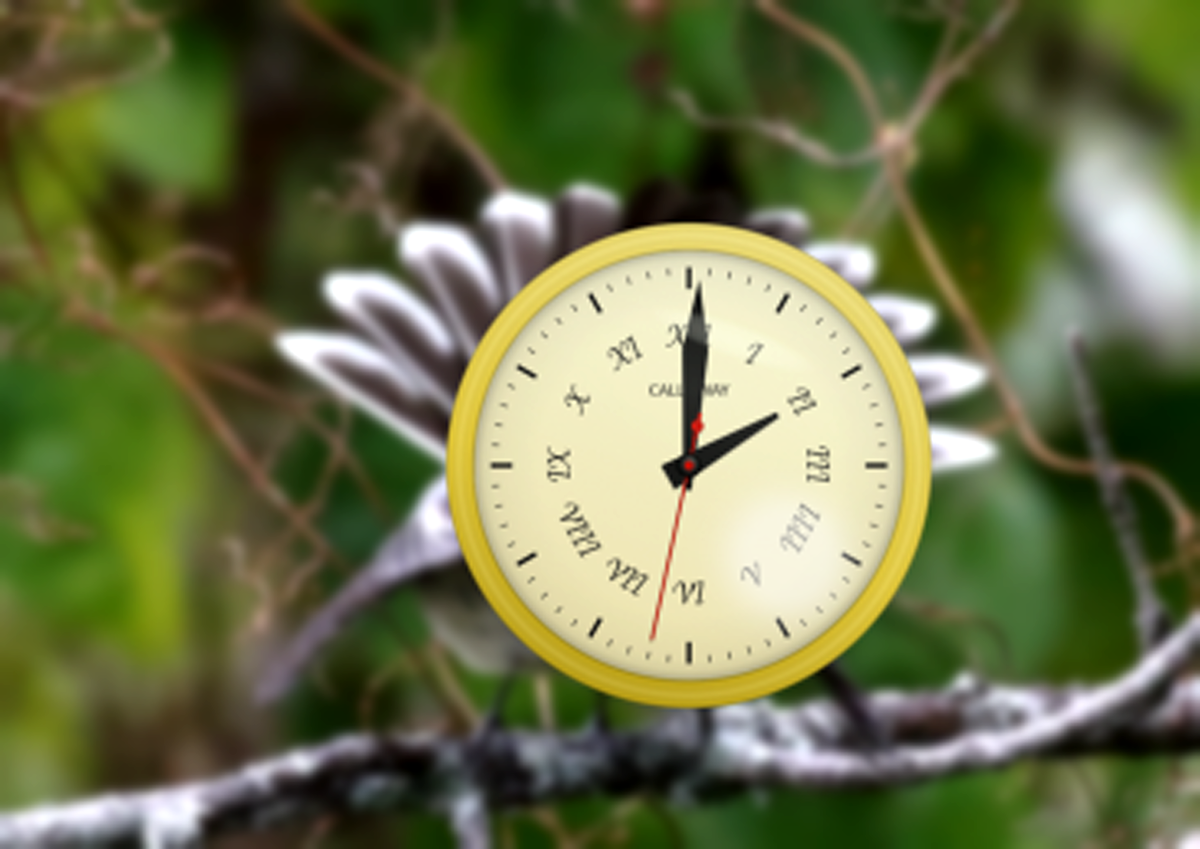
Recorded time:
2,00,32
